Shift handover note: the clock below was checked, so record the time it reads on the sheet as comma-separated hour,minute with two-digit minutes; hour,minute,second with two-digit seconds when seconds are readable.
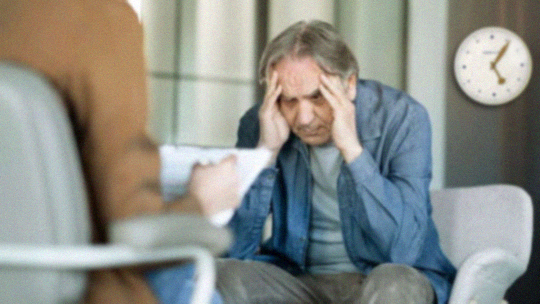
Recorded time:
5,06
